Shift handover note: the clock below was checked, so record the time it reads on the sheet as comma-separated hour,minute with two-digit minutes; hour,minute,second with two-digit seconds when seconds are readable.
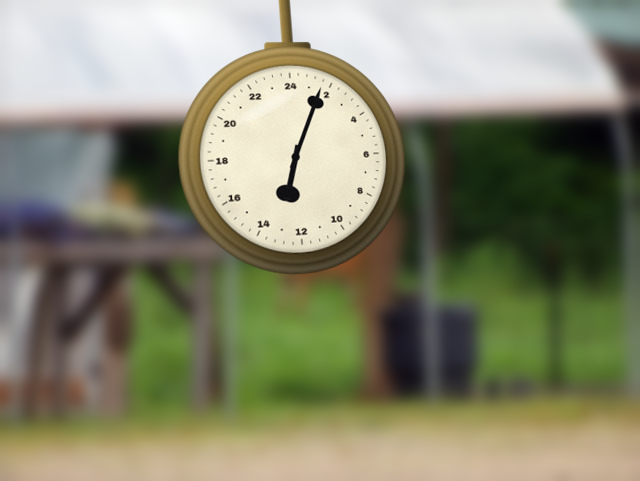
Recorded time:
13,04
